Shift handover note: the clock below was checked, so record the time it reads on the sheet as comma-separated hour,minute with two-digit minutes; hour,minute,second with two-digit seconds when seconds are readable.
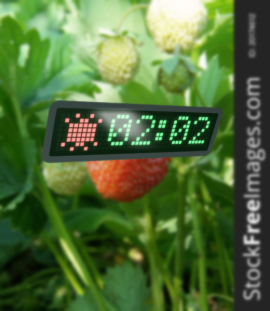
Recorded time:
2,02
